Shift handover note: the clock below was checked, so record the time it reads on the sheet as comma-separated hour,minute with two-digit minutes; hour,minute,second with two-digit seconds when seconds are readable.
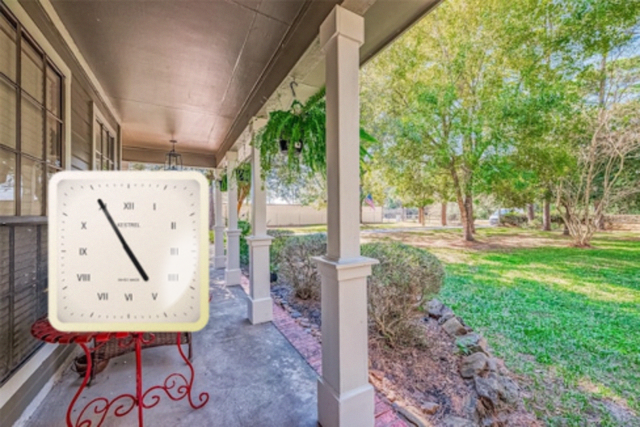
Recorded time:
4,55
